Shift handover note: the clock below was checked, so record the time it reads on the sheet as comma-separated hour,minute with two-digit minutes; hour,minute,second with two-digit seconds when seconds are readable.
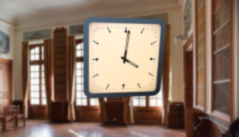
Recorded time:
4,01
